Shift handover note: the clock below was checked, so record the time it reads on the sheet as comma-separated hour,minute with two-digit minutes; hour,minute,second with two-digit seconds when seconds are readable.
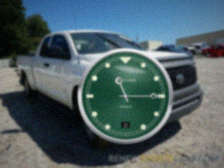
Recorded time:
11,15
